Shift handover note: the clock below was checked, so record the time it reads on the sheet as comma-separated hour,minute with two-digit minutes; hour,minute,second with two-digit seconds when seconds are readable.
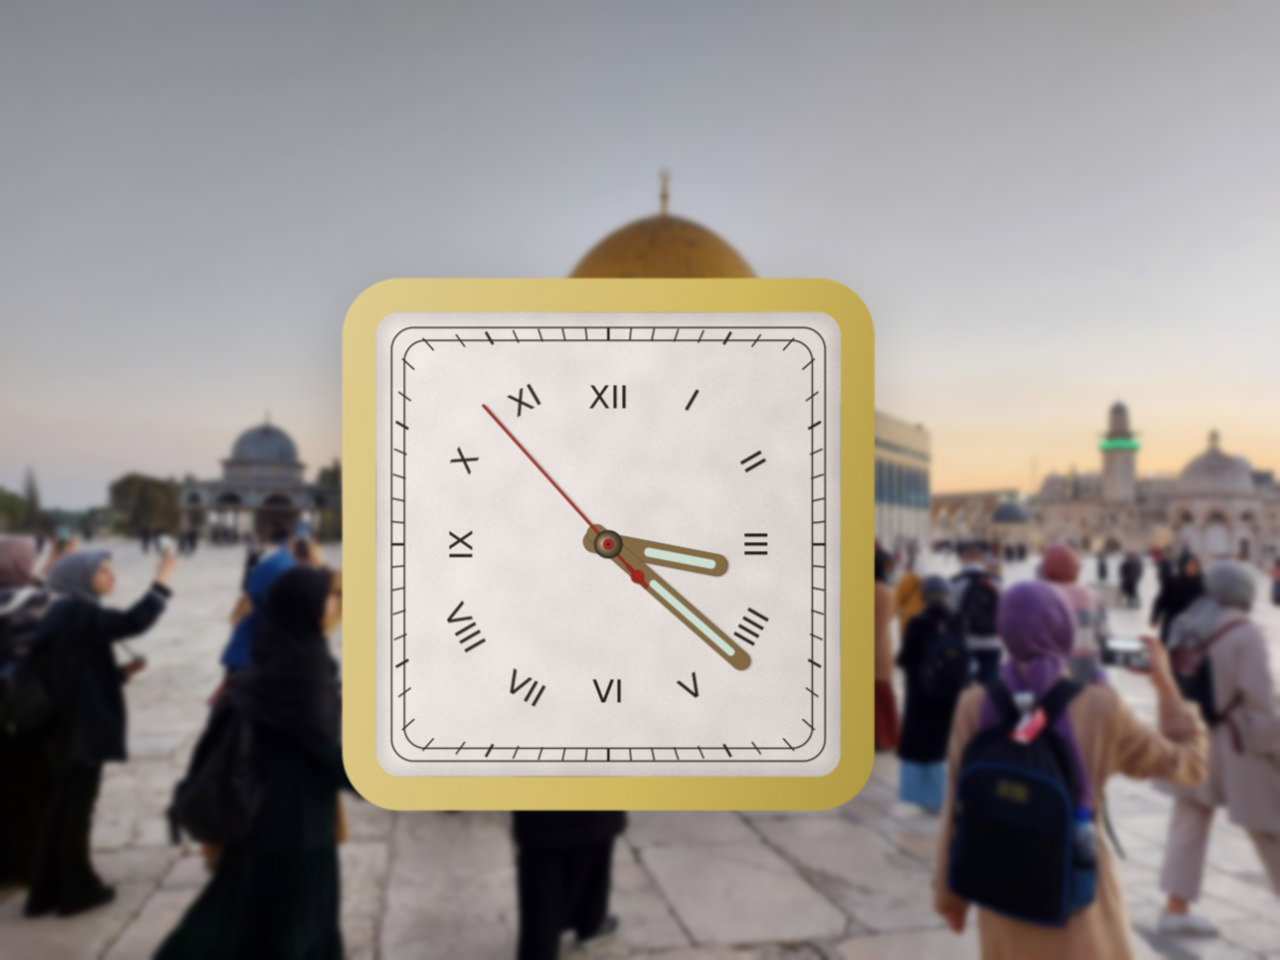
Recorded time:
3,21,53
